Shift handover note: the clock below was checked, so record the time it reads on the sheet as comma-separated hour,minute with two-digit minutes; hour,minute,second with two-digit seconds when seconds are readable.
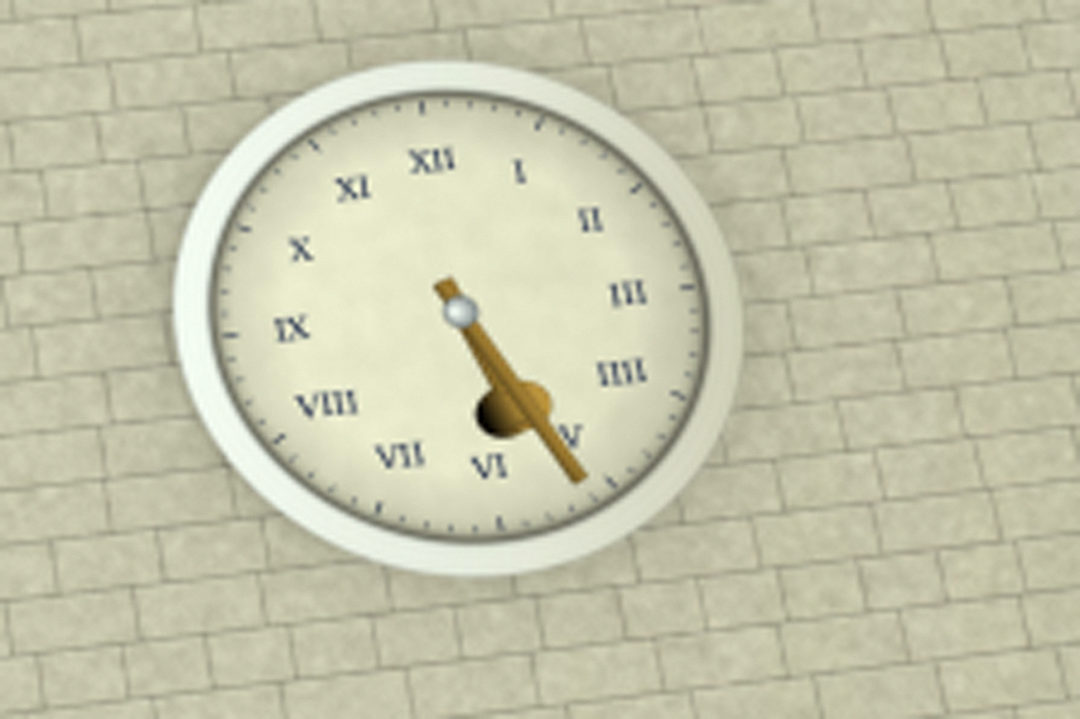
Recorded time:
5,26
